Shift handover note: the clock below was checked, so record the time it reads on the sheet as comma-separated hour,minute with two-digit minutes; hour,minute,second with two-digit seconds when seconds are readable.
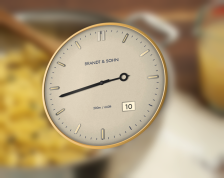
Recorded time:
2,43
